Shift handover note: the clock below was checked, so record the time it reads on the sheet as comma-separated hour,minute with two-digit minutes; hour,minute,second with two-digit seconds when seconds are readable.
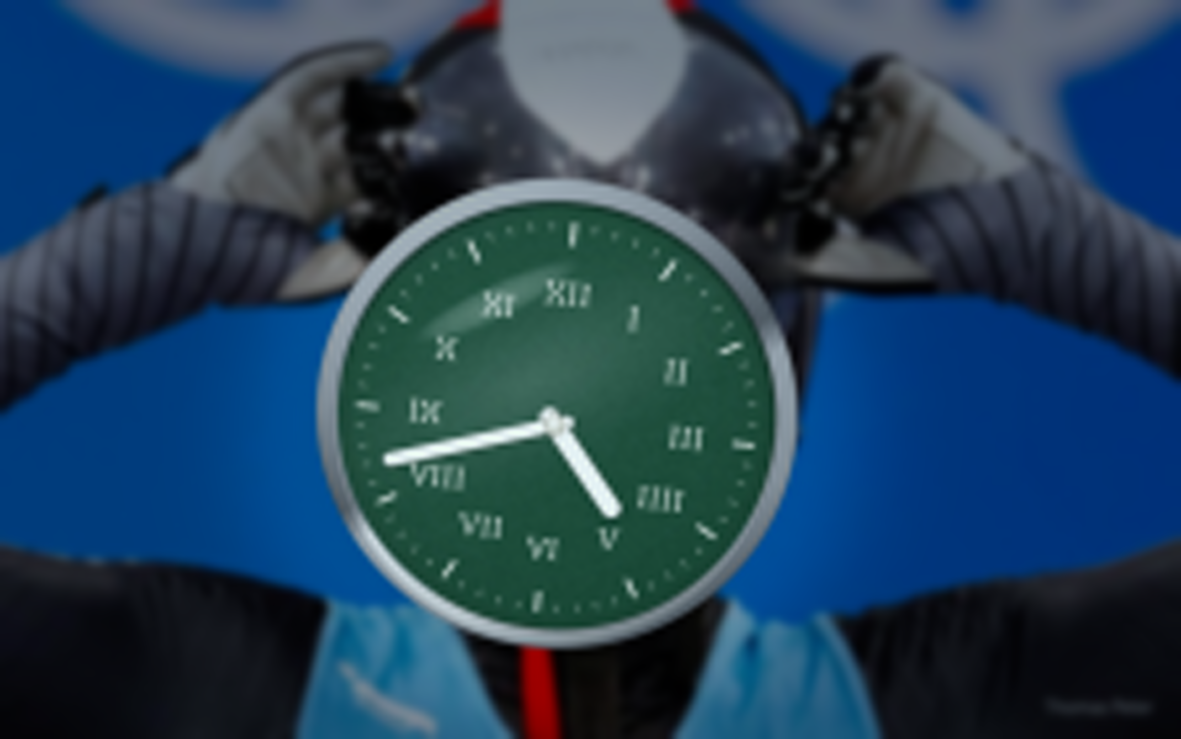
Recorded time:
4,42
